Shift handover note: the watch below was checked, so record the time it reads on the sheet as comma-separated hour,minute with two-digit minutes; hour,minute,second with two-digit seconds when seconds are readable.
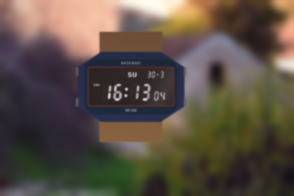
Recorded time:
16,13,04
